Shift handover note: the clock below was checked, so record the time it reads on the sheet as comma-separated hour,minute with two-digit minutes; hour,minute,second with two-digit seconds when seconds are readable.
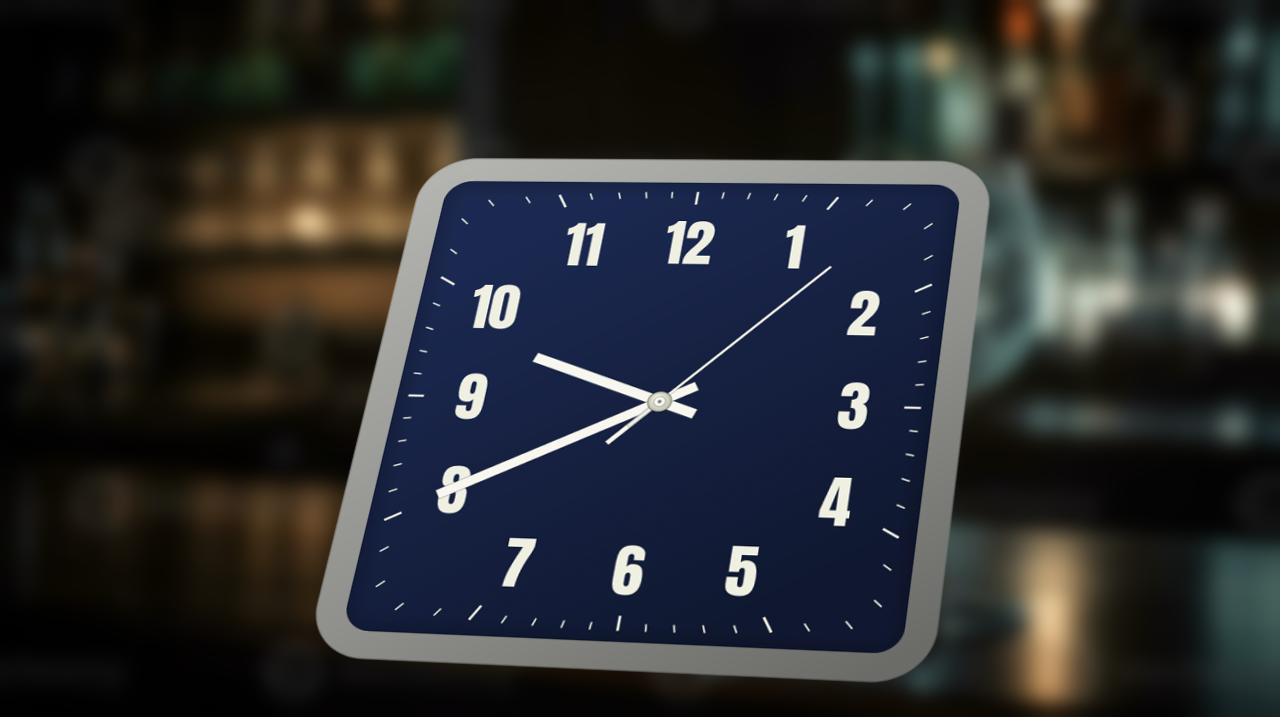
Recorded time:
9,40,07
